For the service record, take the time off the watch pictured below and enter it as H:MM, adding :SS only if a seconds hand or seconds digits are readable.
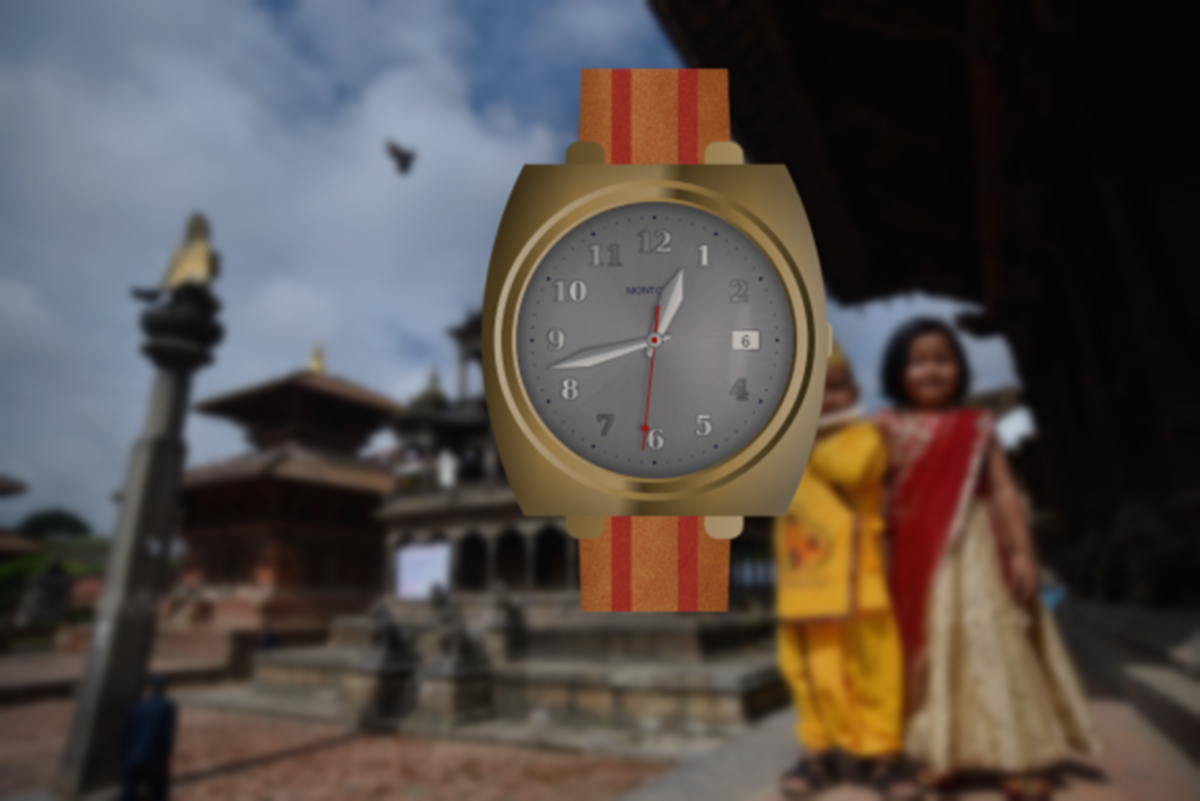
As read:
12:42:31
